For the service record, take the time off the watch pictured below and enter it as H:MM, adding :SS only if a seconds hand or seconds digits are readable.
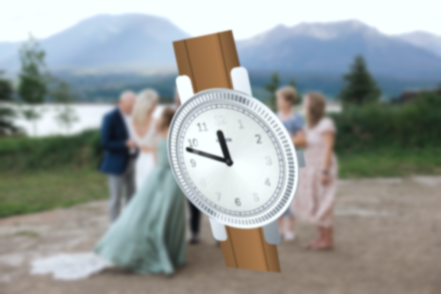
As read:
11:48
